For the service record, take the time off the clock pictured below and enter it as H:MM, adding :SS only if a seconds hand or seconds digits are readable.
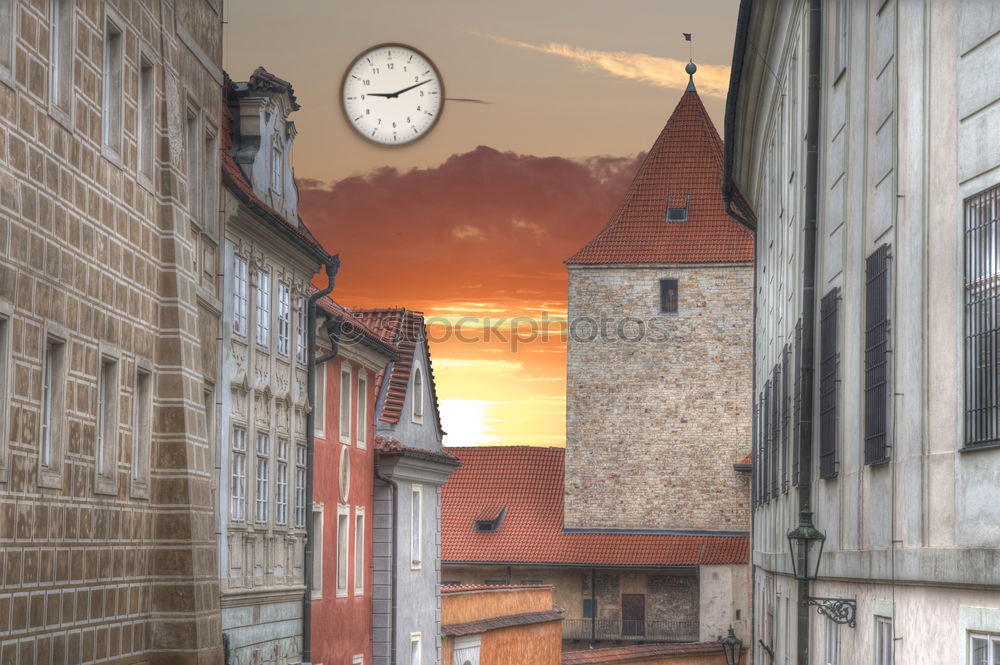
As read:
9:12
